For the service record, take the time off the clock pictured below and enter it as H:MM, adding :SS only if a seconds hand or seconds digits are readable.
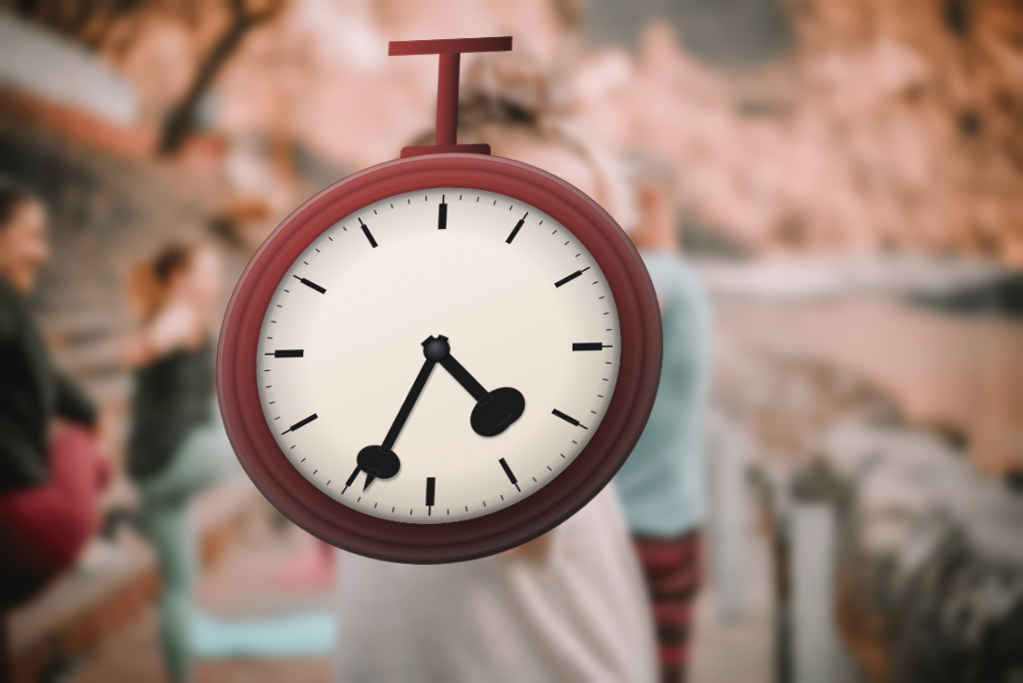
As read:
4:34
